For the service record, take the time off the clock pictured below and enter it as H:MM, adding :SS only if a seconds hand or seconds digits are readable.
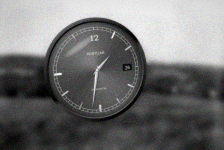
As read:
1:32
